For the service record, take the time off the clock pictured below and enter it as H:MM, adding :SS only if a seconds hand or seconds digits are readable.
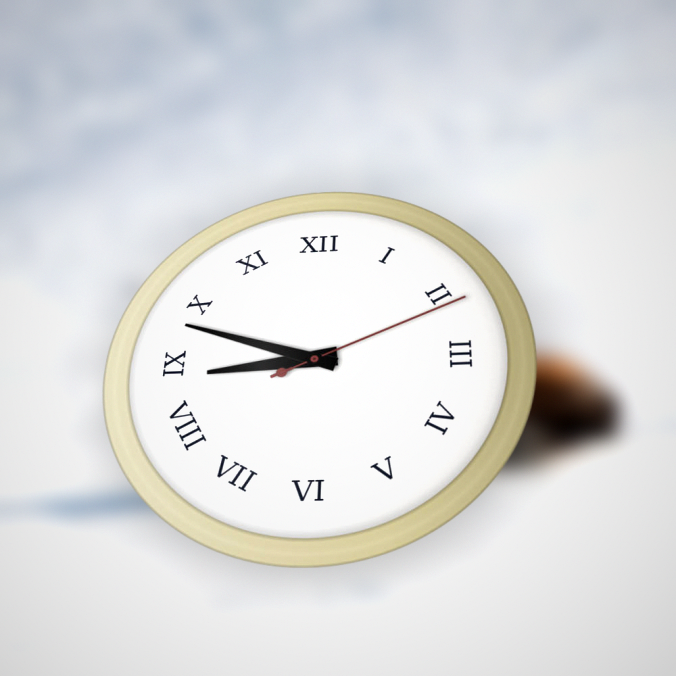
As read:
8:48:11
